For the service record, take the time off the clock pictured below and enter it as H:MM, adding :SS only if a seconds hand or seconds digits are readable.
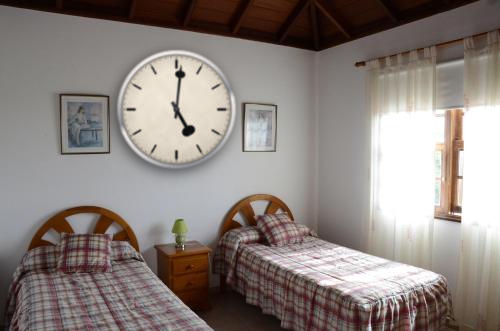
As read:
5:01
